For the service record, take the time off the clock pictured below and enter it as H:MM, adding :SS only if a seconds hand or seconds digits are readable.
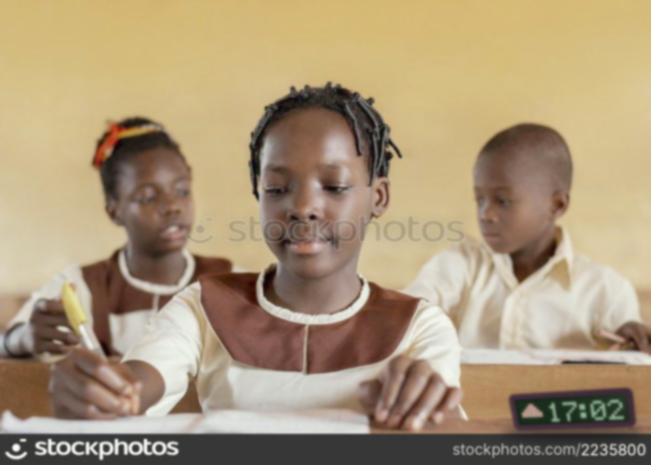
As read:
17:02
